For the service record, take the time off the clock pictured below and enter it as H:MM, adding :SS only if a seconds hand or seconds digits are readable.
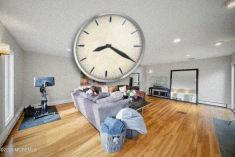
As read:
8:20
